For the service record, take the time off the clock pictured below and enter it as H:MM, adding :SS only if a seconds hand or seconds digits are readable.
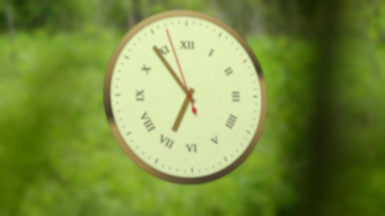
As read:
6:53:57
